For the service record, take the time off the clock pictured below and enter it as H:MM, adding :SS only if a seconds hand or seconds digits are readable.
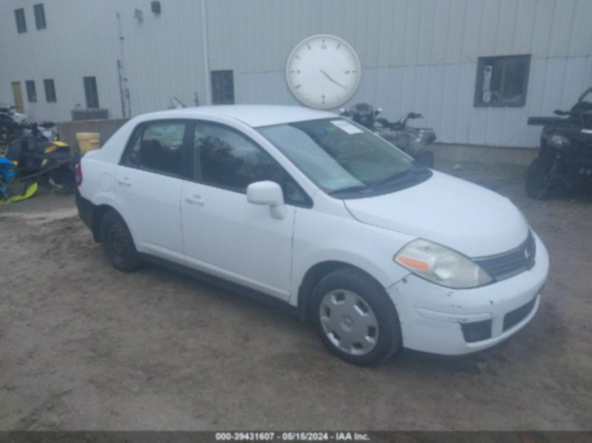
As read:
4:21
